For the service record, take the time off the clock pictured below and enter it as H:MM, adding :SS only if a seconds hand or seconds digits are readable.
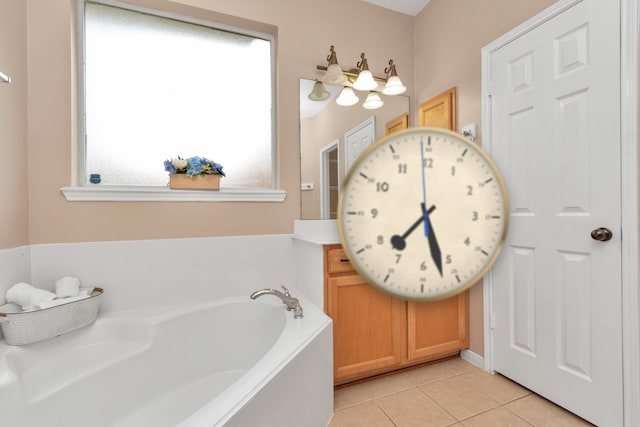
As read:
7:26:59
